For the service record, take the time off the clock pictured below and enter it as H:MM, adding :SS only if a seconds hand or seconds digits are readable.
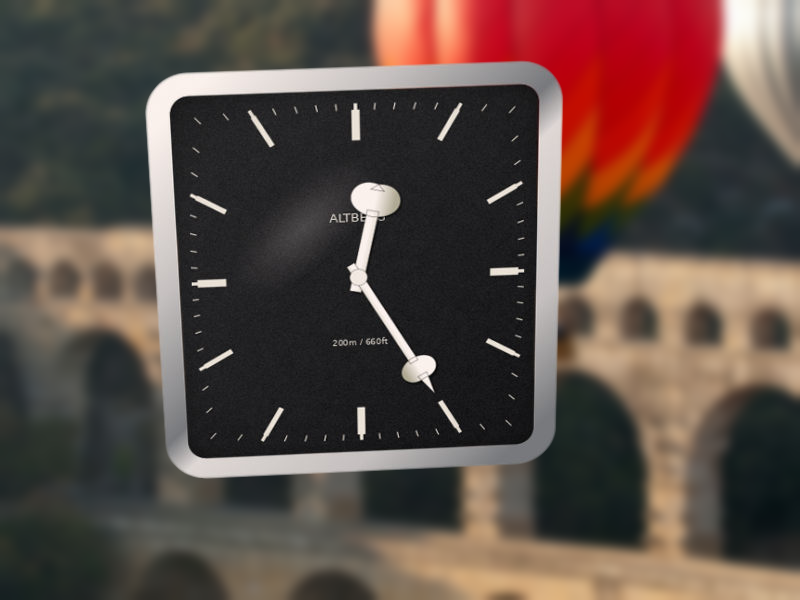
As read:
12:25
